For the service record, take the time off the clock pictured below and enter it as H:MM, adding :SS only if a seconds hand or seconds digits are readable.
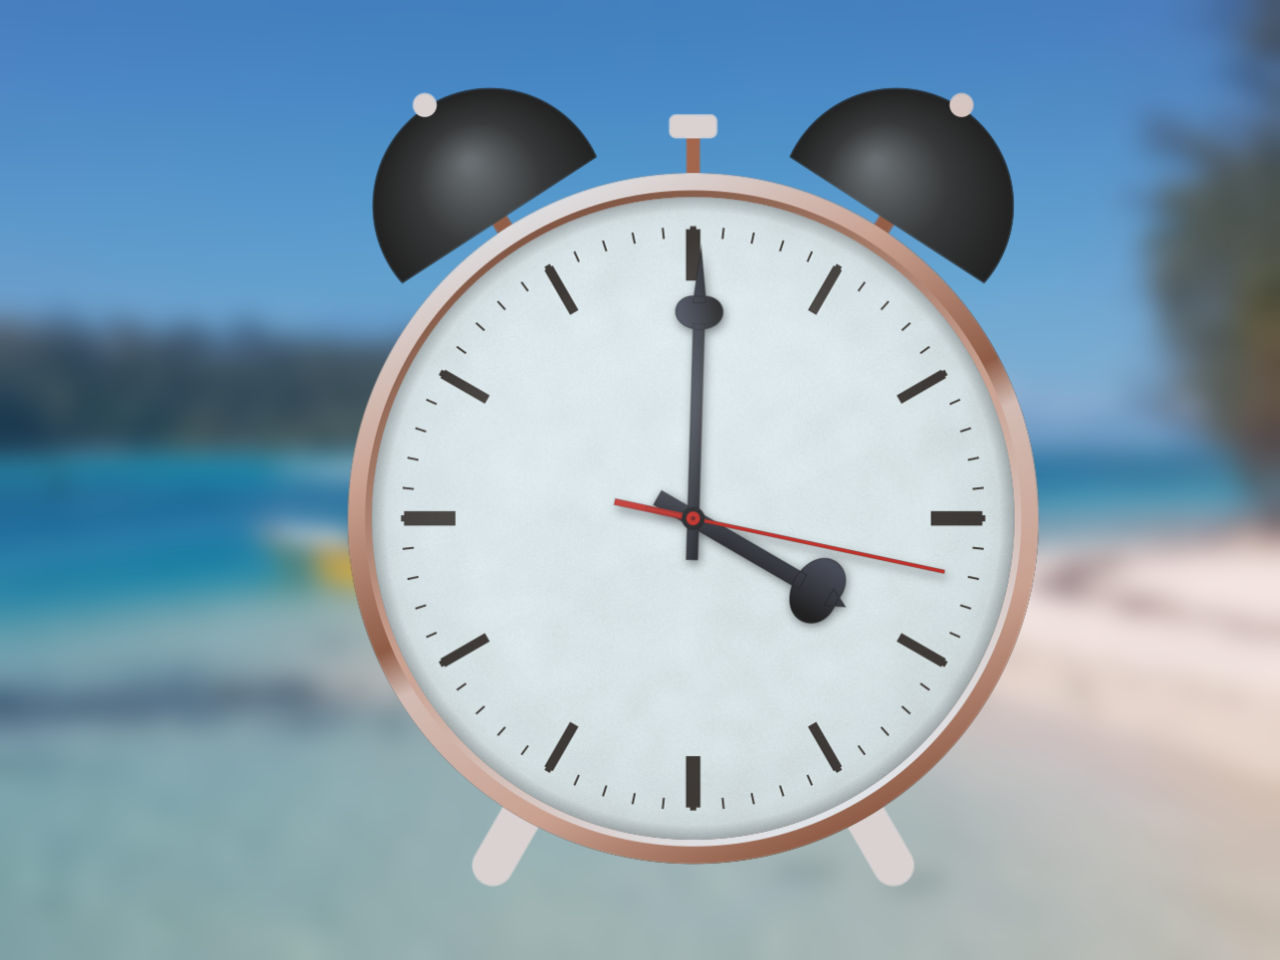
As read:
4:00:17
